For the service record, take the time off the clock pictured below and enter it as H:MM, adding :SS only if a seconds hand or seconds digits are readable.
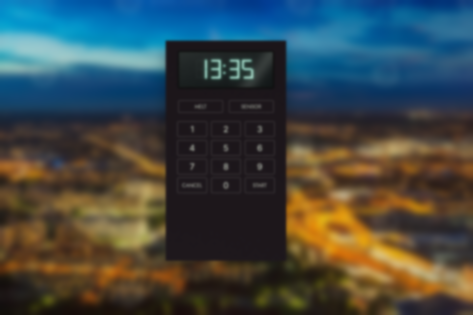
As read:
13:35
